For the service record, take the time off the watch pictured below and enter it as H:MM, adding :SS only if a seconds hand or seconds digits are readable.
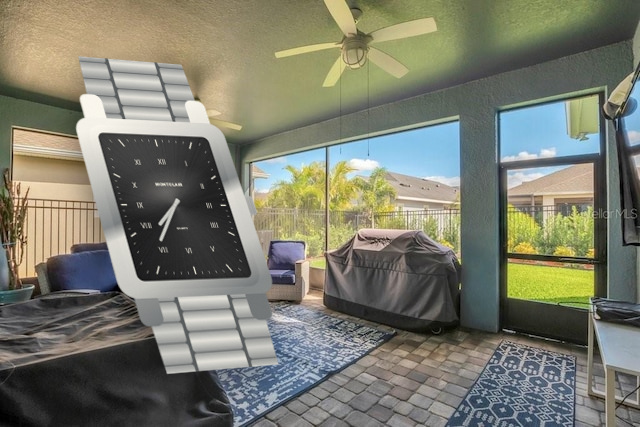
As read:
7:36
